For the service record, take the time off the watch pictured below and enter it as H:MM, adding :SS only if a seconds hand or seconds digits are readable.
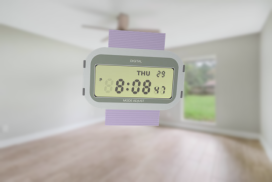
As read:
8:08:47
